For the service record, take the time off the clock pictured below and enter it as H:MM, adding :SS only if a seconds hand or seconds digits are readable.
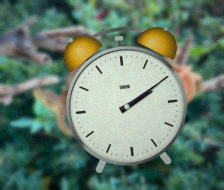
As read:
2:10
